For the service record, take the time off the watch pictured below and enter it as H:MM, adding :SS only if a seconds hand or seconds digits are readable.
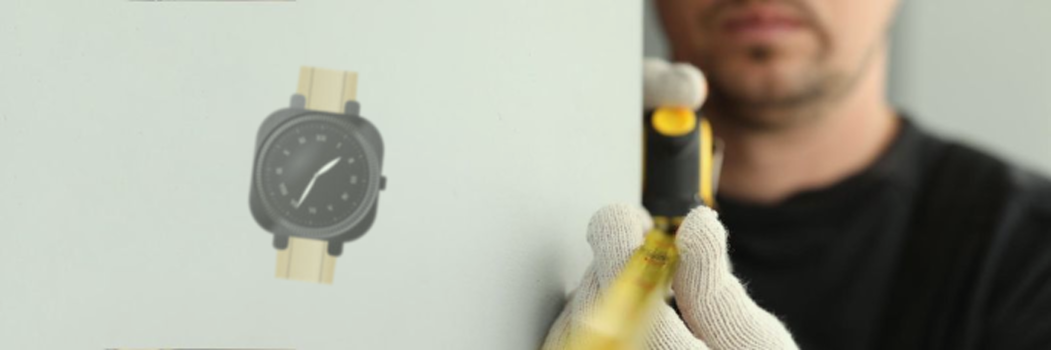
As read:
1:34
